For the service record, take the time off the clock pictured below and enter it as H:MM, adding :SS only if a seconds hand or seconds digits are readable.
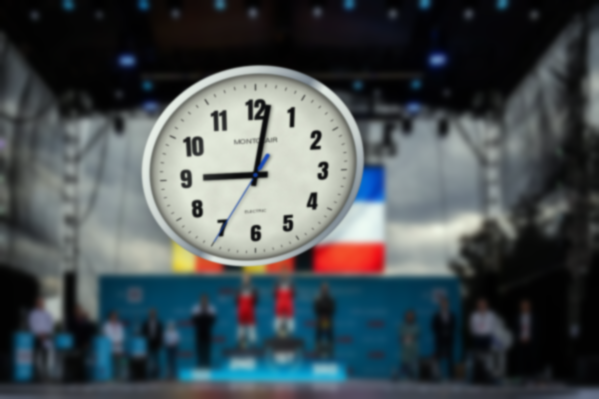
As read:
9:01:35
